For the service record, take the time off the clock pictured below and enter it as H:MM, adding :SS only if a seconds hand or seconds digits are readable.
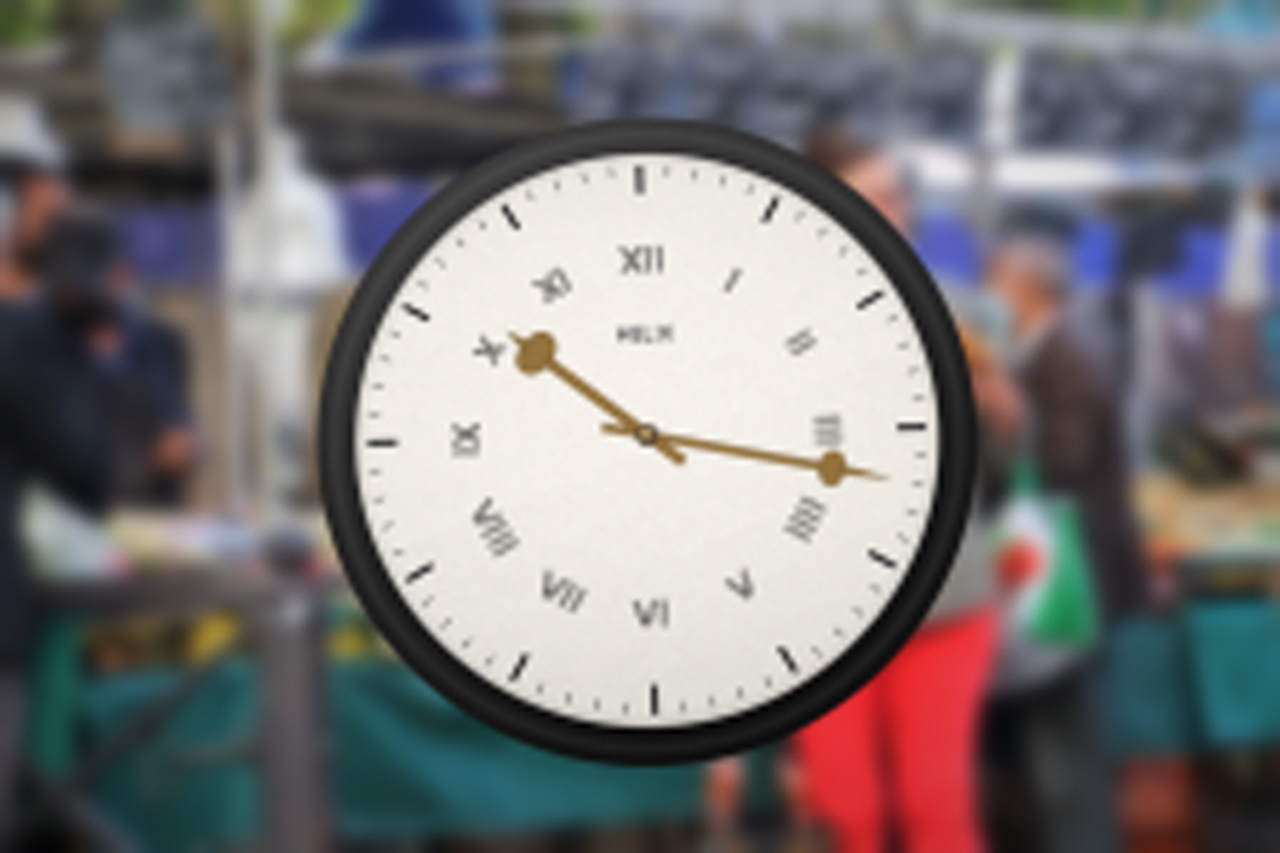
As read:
10:17
